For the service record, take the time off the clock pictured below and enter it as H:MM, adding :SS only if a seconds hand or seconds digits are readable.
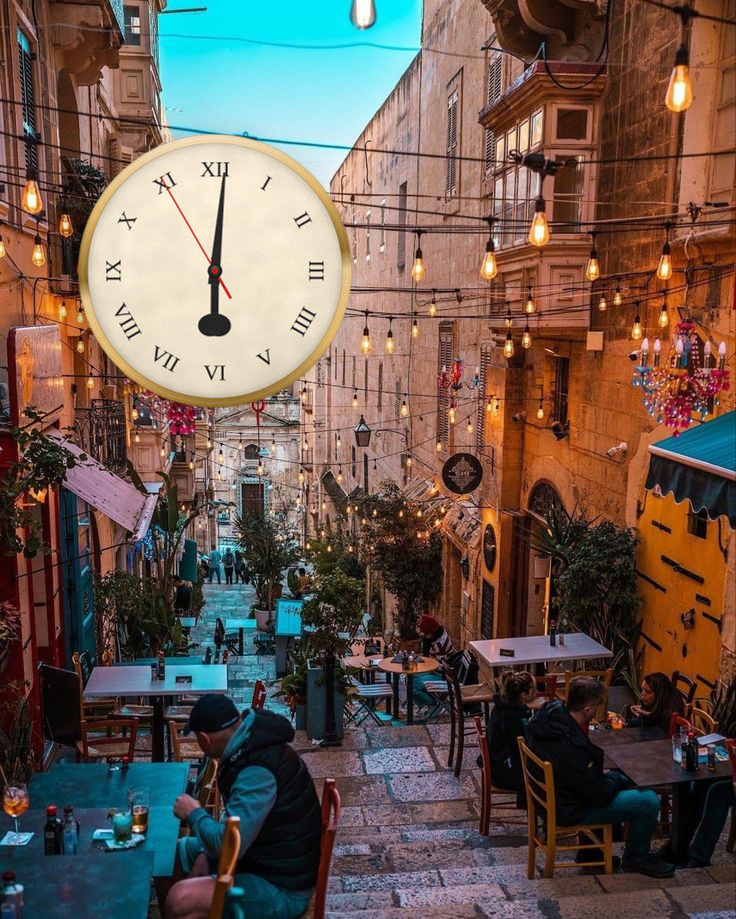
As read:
6:00:55
